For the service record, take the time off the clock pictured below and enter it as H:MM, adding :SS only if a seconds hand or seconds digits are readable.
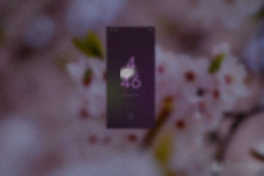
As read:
4:46
